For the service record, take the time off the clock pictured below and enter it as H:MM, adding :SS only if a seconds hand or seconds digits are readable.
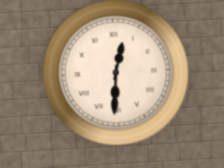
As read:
12:31
